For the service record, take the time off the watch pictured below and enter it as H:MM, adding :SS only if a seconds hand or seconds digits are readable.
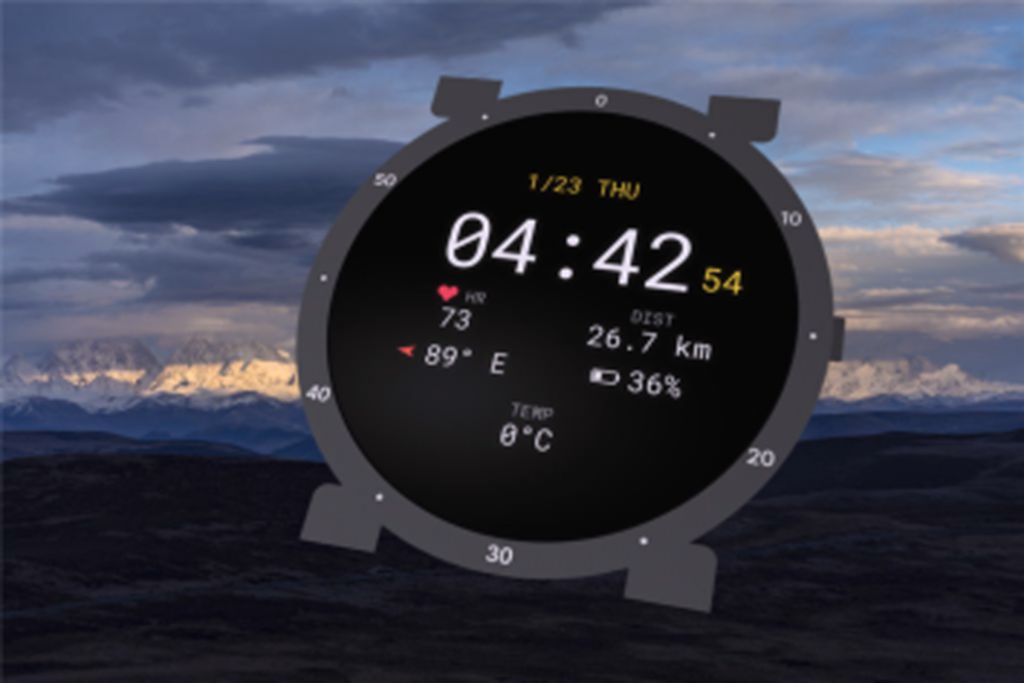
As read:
4:42:54
